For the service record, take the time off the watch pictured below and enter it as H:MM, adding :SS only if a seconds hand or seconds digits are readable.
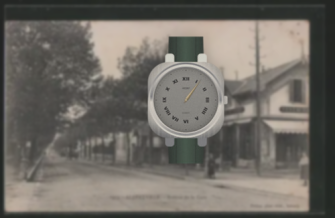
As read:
1:06
